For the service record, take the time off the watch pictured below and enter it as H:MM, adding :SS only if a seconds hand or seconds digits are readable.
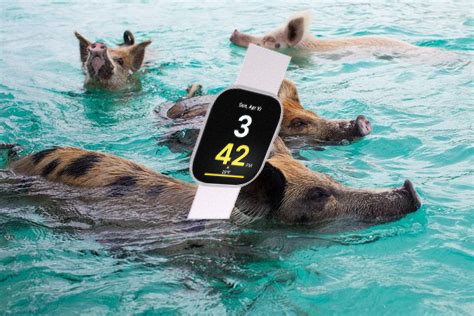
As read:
3:42
